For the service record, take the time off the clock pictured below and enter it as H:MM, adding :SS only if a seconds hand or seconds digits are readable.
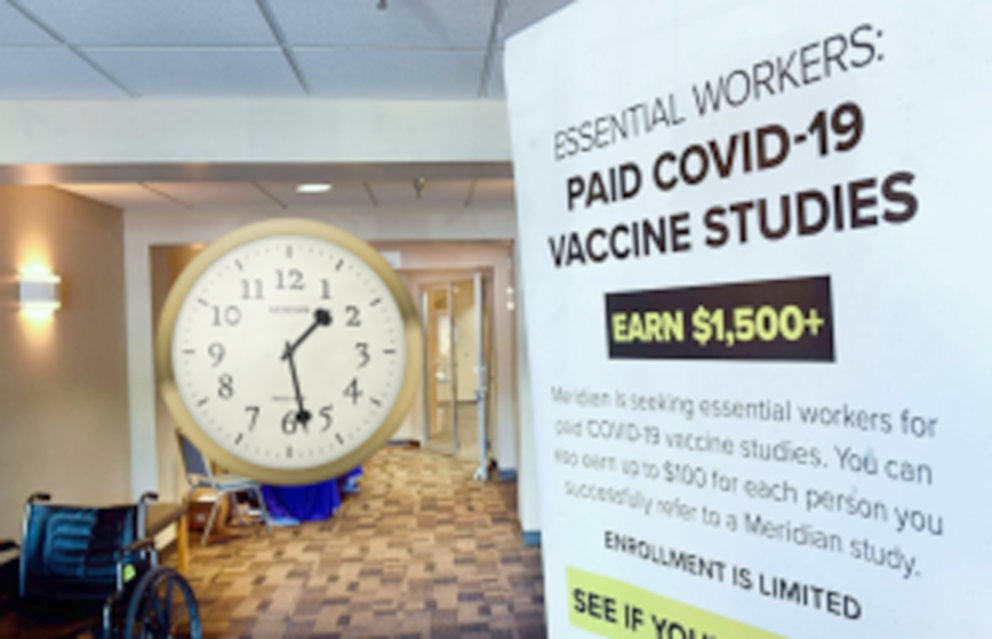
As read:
1:28
